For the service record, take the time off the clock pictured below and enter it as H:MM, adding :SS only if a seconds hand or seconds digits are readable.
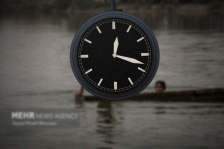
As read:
12:18
